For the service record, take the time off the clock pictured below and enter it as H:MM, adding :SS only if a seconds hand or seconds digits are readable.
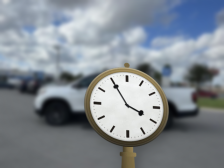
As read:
3:55
